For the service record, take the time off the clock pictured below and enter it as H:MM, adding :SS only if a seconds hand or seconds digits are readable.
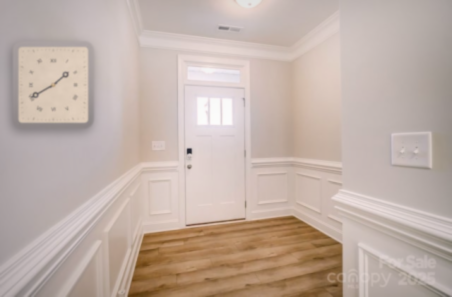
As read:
1:40
